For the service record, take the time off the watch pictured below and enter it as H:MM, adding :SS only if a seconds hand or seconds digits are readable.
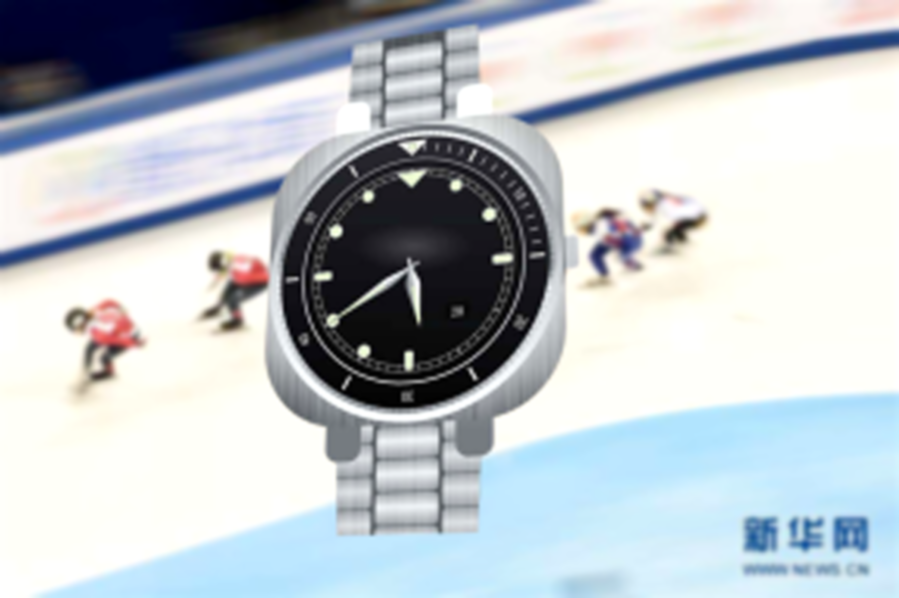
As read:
5:40
